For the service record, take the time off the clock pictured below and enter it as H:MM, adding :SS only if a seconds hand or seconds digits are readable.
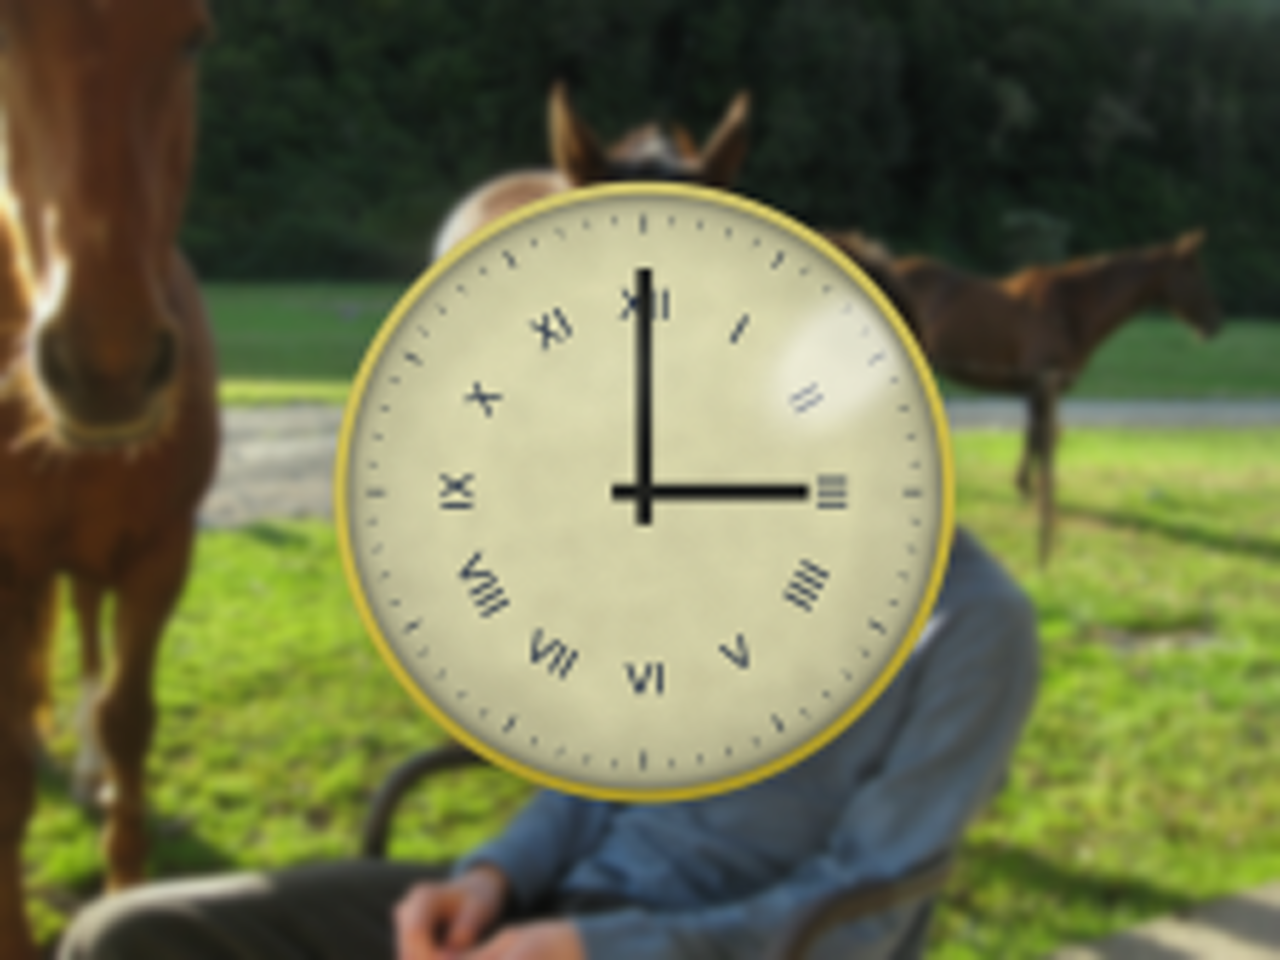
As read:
3:00
